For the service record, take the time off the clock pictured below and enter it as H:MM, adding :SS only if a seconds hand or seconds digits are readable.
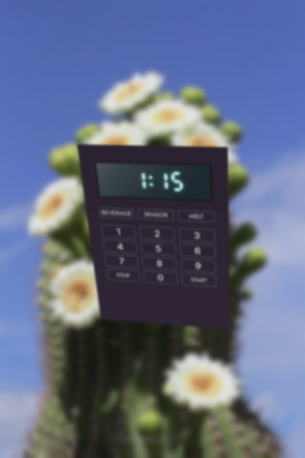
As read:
1:15
